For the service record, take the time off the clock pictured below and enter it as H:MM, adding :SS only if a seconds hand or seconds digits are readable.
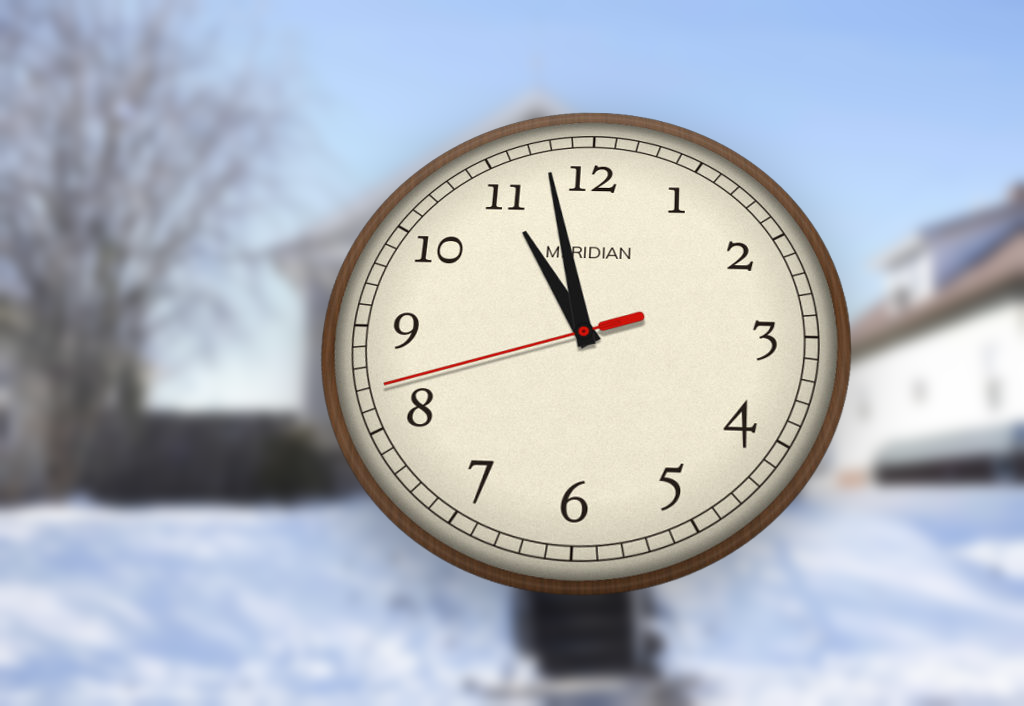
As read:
10:57:42
